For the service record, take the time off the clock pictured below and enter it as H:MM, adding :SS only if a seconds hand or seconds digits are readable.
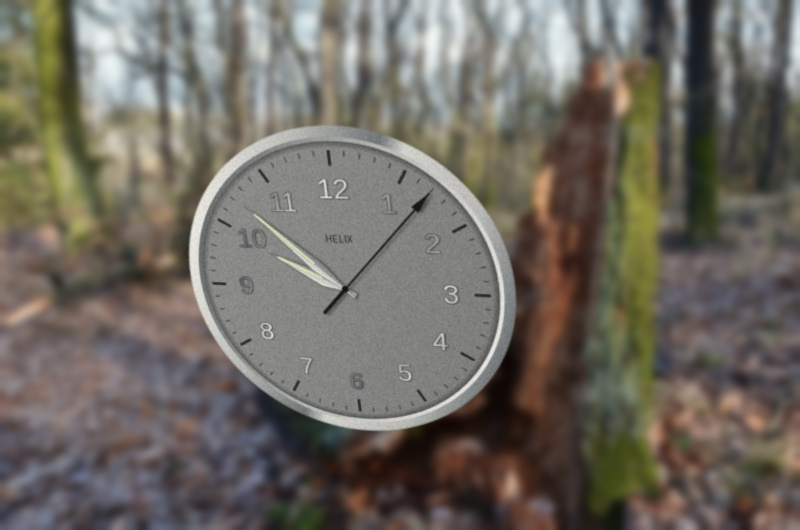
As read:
9:52:07
